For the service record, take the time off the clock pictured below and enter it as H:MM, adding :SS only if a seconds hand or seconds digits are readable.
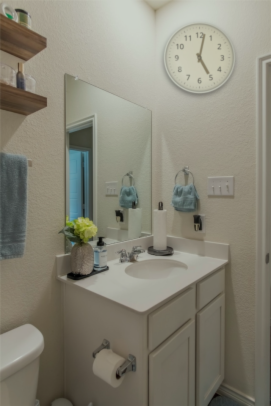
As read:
5:02
